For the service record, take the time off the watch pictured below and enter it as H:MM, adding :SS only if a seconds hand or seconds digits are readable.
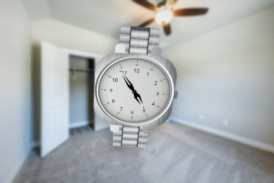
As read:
4:54
